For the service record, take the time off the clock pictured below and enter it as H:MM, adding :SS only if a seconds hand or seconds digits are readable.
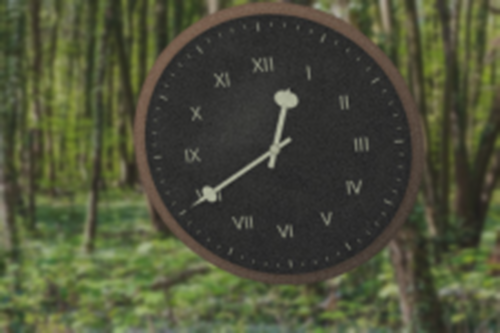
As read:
12:40
